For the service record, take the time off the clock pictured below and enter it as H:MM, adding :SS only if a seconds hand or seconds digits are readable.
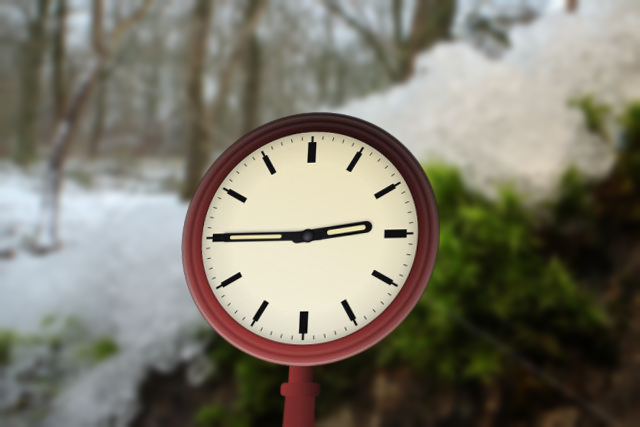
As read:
2:45
